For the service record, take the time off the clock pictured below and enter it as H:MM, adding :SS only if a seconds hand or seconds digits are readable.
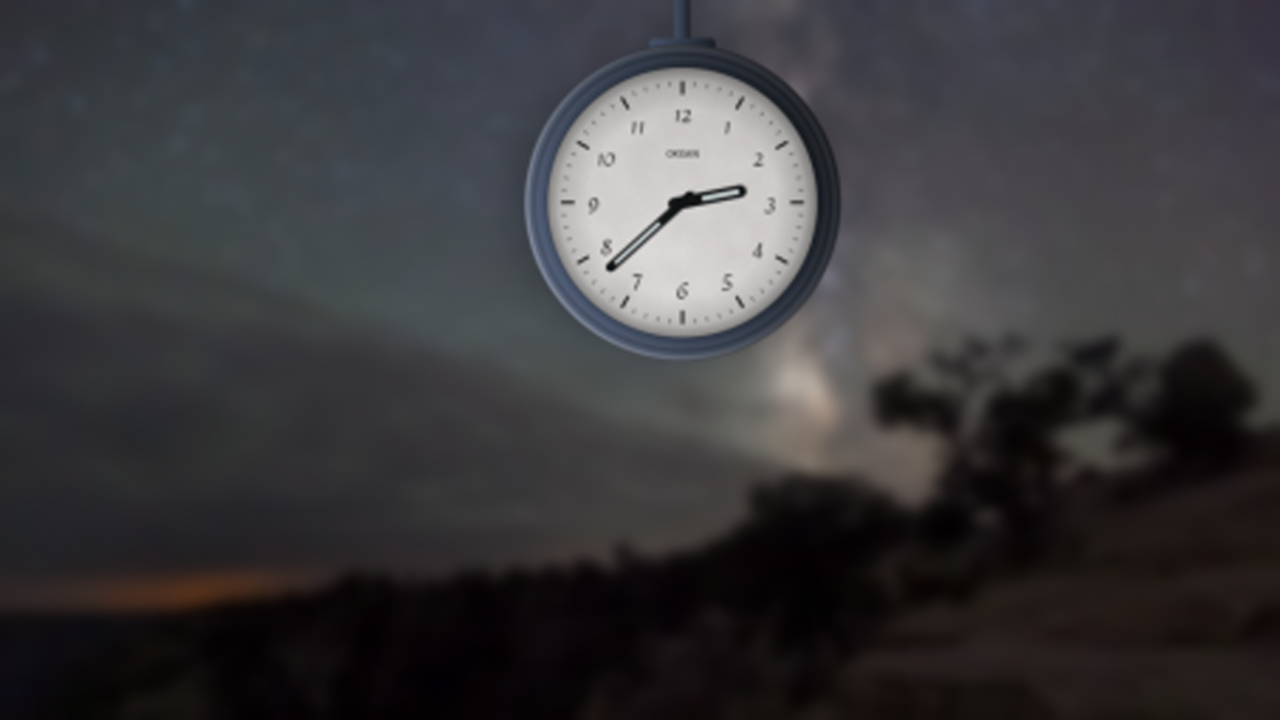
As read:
2:38
